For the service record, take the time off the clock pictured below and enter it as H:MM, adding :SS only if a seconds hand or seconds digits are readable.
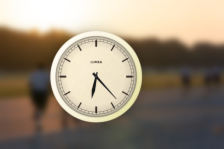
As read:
6:23
